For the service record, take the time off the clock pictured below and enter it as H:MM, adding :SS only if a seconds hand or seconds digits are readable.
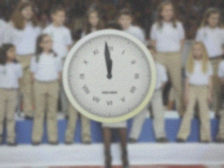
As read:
11:59
